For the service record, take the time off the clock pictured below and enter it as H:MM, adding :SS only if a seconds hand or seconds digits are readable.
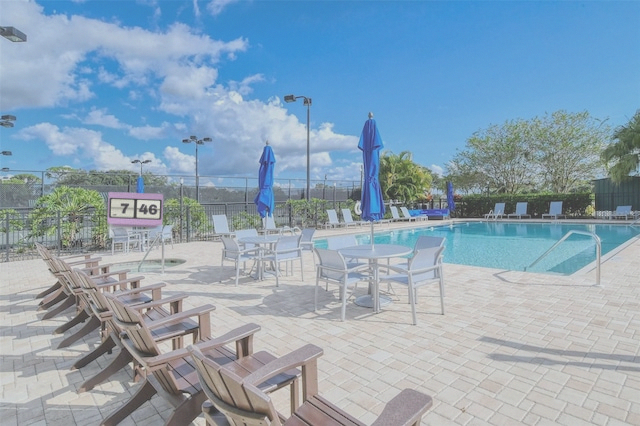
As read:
7:46
